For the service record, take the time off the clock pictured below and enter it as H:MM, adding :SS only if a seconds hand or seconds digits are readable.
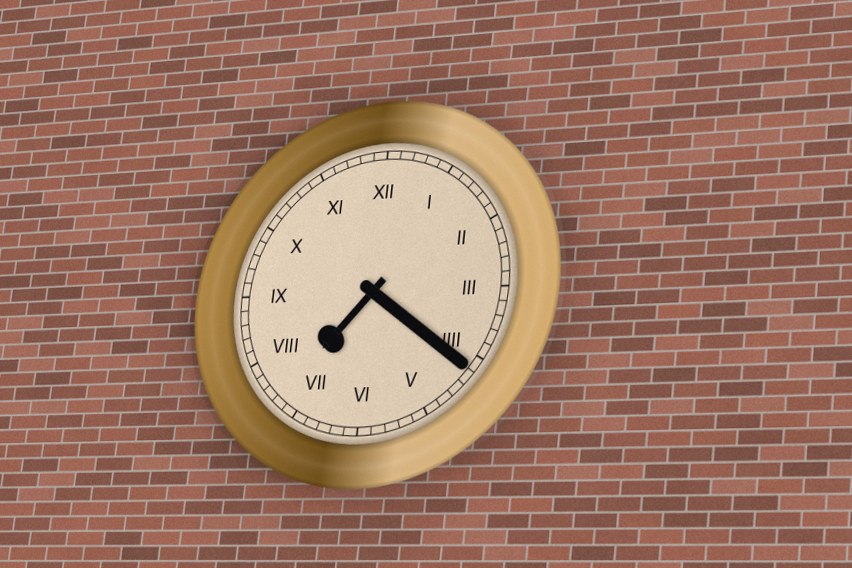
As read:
7:21
